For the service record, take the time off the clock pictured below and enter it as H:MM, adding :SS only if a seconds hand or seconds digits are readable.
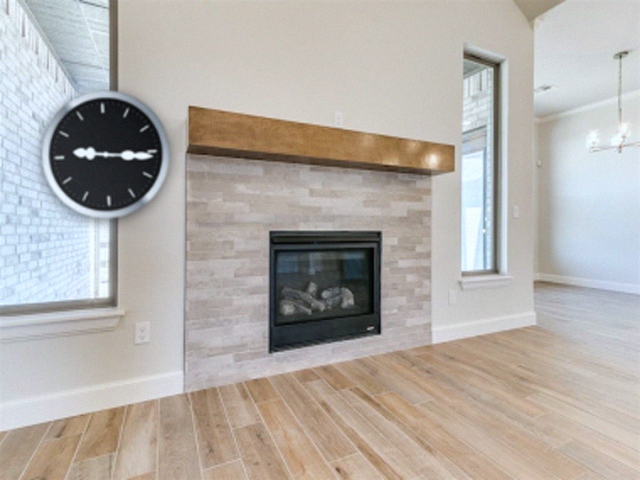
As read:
9:16
